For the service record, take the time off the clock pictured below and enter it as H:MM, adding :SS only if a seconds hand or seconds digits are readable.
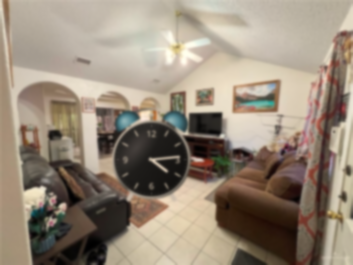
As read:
4:14
